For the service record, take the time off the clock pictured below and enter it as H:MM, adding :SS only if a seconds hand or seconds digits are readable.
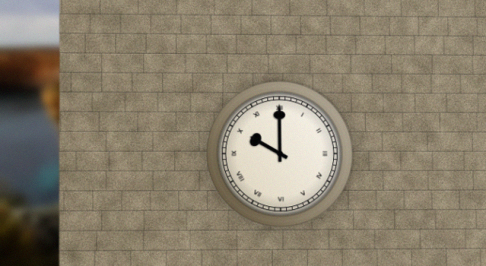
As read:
10:00
